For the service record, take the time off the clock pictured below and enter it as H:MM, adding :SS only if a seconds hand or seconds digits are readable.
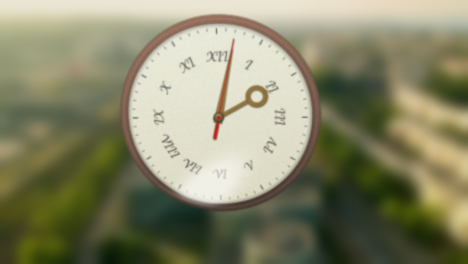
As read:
2:02:02
